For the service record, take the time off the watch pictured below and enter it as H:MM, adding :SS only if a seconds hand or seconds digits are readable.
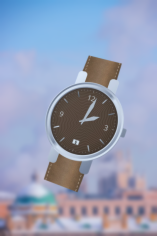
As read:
2:02
